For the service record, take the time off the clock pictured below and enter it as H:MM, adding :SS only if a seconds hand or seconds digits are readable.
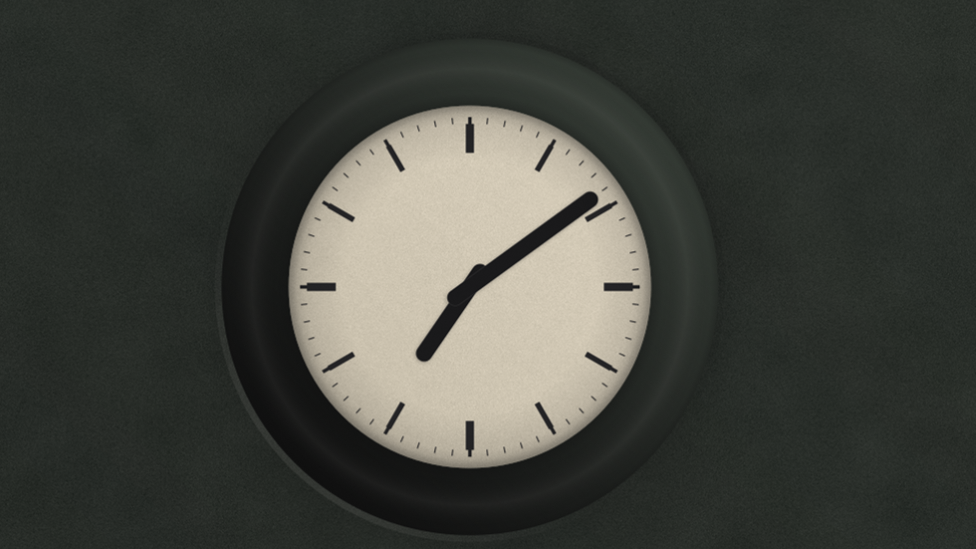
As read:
7:09
